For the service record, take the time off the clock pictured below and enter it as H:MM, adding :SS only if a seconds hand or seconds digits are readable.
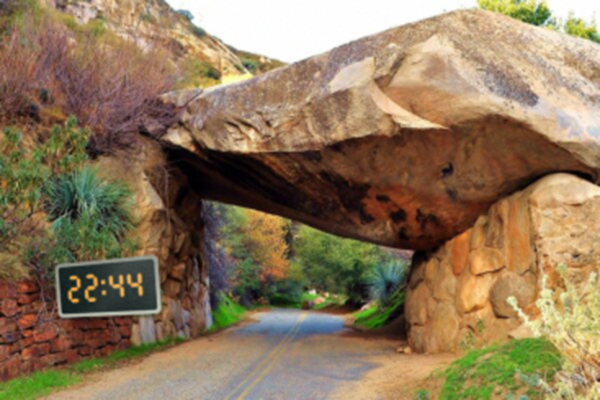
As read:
22:44
